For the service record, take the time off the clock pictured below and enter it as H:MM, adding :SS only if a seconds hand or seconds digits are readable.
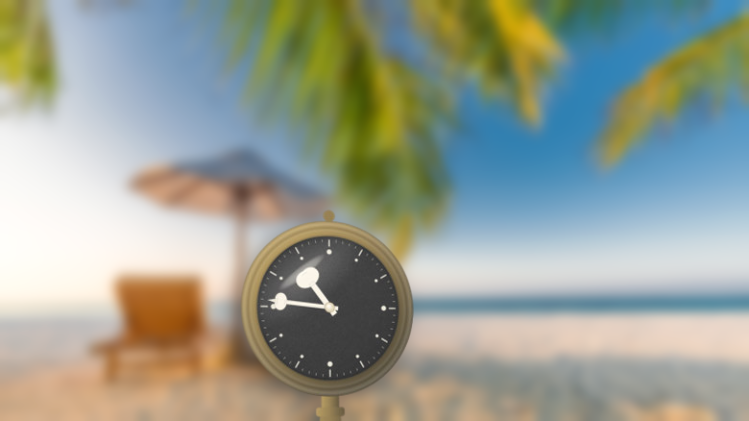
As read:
10:46
